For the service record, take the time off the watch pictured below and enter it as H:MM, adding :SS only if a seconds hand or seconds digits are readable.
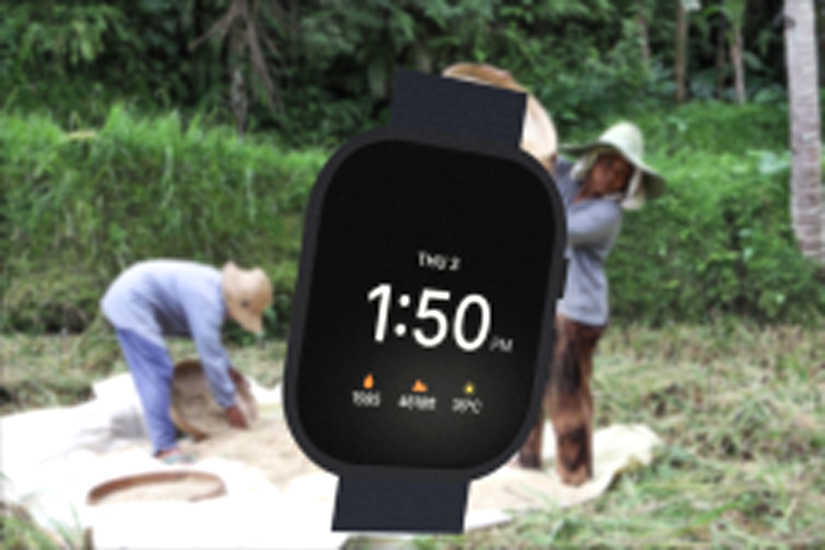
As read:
1:50
